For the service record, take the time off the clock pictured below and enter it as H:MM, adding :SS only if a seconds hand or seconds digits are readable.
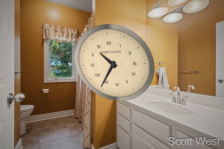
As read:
10:36
